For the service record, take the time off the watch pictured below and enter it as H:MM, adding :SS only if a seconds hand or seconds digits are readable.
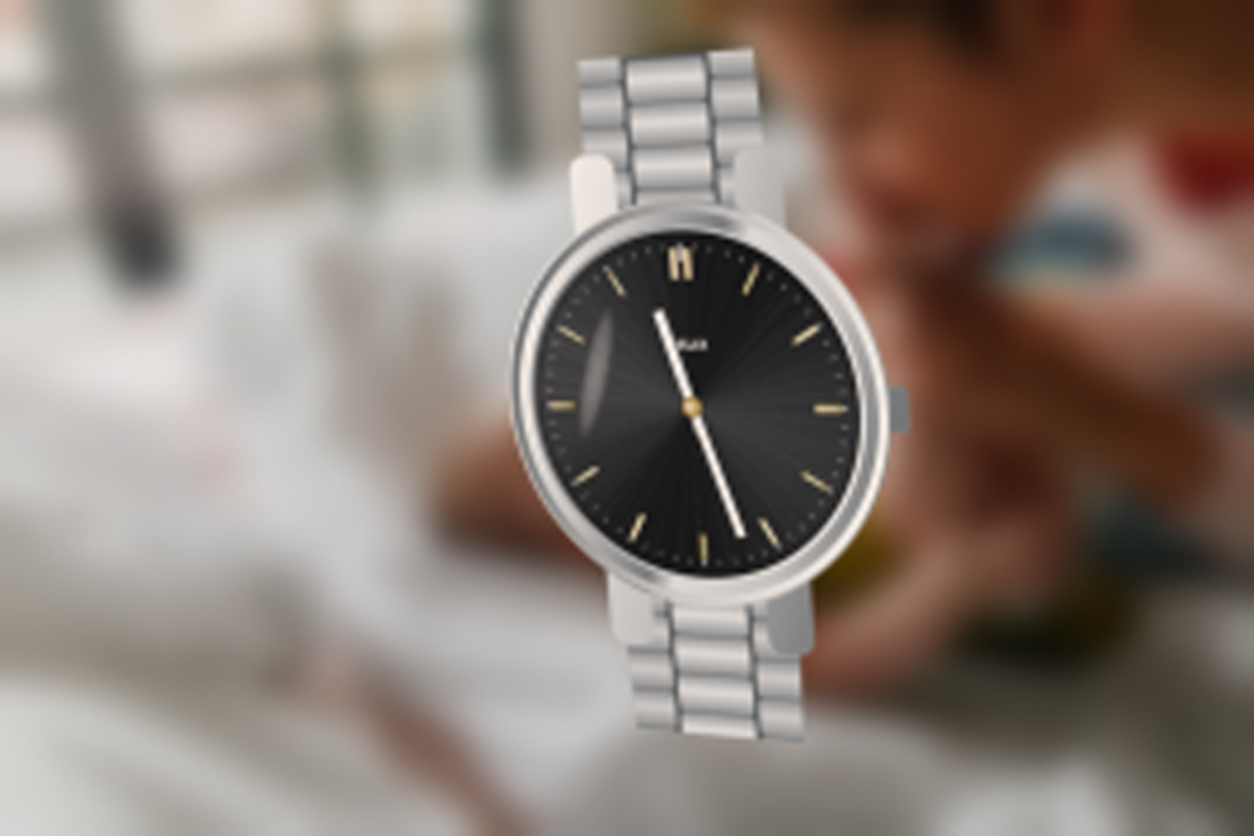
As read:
11:27
